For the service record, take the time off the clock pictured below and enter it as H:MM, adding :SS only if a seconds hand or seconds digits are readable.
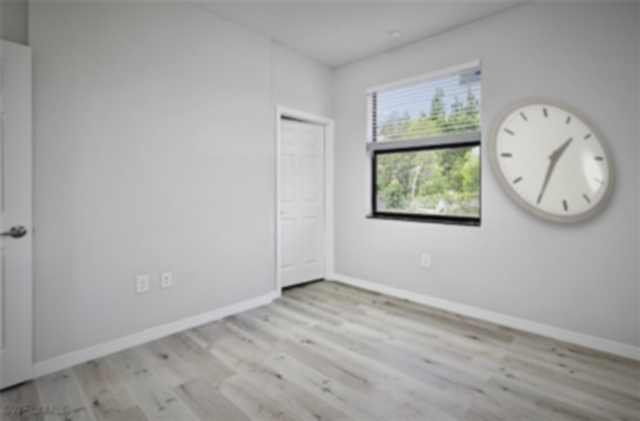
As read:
1:35
